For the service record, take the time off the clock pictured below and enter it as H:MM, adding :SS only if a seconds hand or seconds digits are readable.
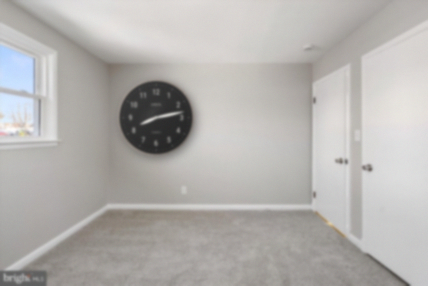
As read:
8:13
